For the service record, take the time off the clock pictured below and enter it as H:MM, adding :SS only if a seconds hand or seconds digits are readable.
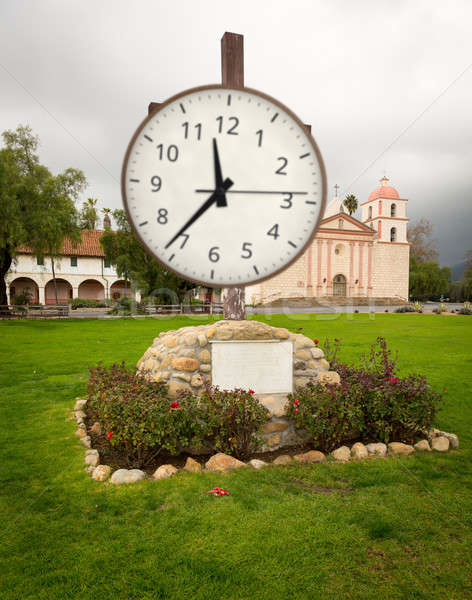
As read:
11:36:14
